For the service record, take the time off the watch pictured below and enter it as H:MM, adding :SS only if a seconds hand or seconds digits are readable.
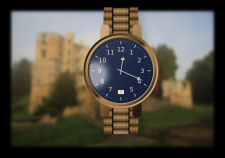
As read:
12:19
